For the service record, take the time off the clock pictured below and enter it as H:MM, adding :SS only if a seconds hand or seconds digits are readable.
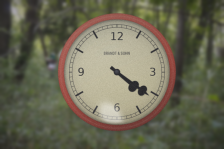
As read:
4:21
